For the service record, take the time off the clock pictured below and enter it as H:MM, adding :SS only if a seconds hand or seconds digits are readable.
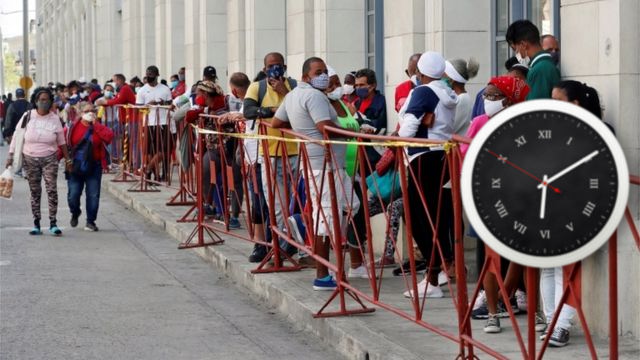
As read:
6:09:50
